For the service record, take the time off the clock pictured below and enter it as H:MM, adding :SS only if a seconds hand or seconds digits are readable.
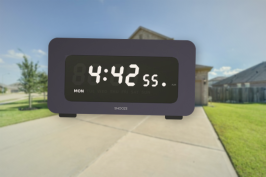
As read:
4:42:55
